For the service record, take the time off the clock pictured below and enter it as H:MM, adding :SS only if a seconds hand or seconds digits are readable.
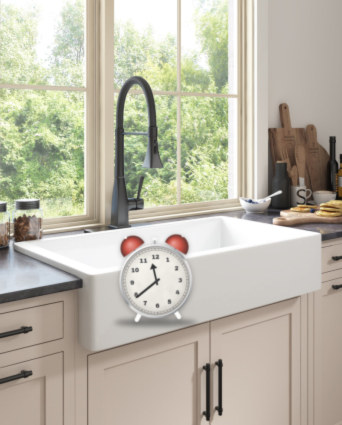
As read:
11:39
